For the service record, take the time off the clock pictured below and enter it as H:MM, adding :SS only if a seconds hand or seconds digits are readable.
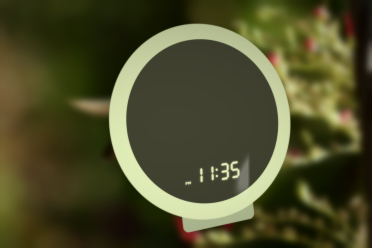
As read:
11:35
